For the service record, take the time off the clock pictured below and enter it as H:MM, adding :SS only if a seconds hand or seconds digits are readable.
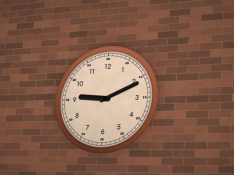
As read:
9:11
